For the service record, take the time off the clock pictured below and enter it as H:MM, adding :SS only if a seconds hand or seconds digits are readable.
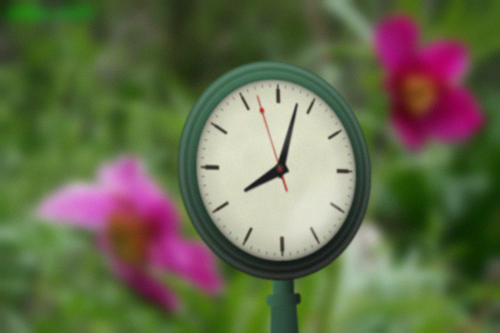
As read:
8:02:57
